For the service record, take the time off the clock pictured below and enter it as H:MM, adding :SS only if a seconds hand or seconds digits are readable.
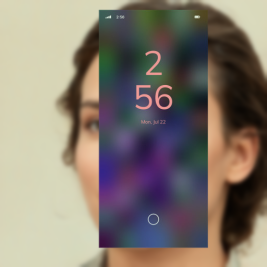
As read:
2:56
